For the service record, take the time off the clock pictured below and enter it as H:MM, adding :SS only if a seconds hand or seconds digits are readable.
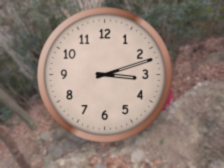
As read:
3:12
